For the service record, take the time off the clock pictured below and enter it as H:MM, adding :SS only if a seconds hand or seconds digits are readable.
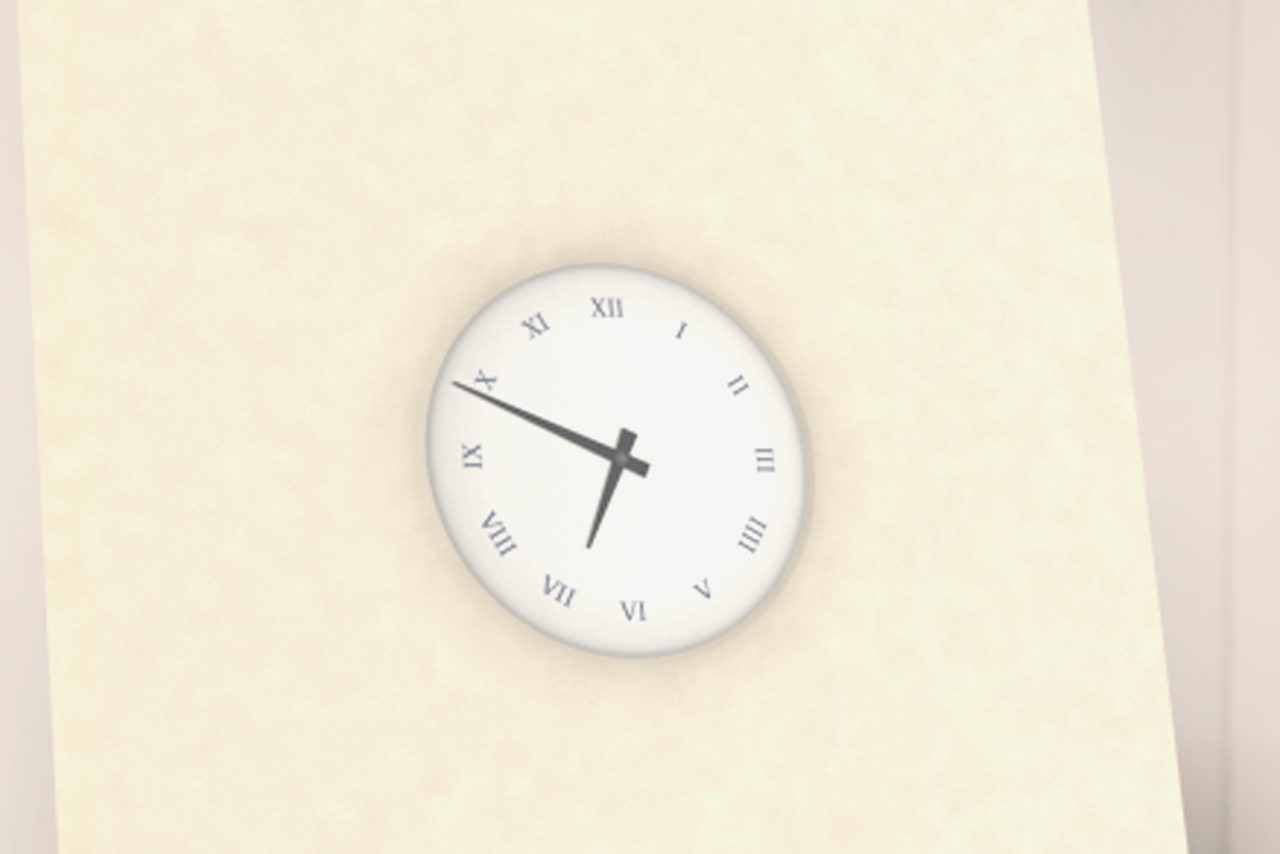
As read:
6:49
